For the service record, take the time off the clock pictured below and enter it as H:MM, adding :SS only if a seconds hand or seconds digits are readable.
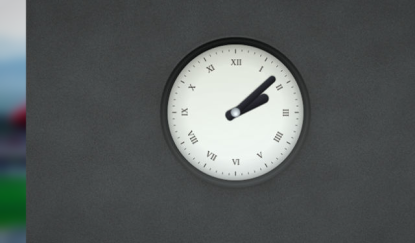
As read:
2:08
